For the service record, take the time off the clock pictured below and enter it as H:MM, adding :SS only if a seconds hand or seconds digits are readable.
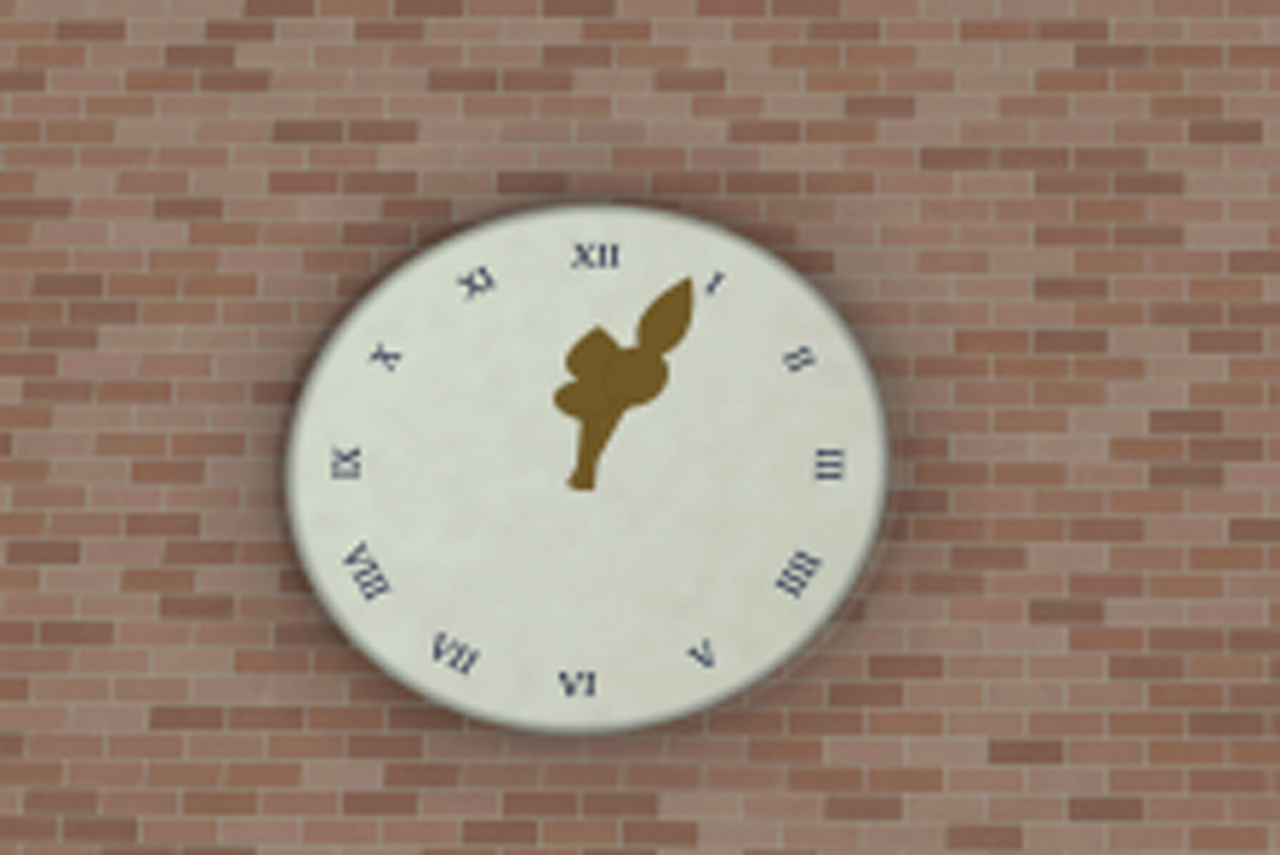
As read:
12:04
